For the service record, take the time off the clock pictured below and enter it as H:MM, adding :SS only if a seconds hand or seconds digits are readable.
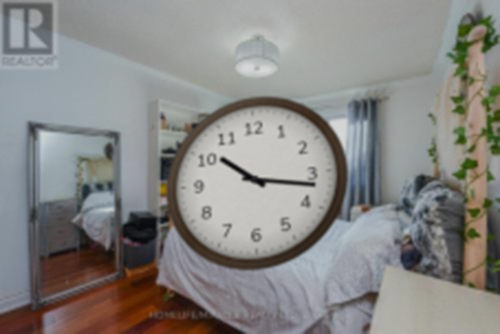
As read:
10:17
